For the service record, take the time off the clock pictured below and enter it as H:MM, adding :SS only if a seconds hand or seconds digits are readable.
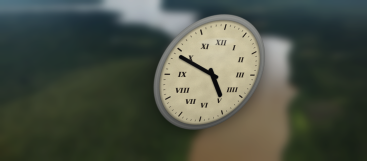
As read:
4:49
